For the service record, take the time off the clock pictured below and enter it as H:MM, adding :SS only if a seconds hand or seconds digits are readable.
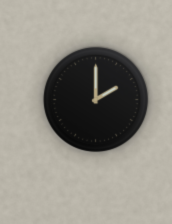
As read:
2:00
